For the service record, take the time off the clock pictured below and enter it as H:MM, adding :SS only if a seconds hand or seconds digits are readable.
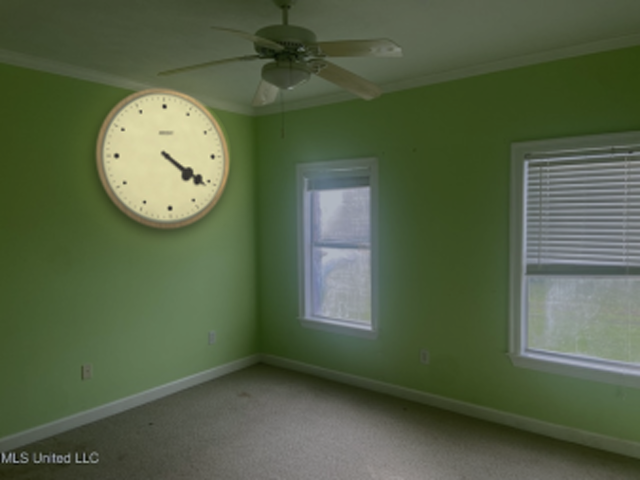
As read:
4:21
